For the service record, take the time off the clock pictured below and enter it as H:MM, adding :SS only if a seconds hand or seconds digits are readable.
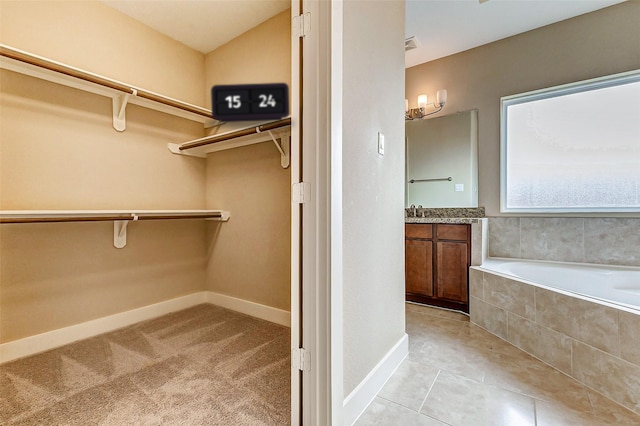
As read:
15:24
